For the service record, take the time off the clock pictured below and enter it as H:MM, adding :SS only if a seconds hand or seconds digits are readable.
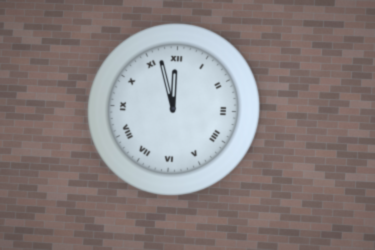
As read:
11:57
